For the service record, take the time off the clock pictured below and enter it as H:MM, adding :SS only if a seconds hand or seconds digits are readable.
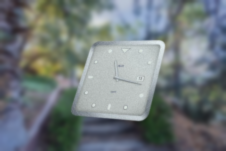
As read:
11:17
